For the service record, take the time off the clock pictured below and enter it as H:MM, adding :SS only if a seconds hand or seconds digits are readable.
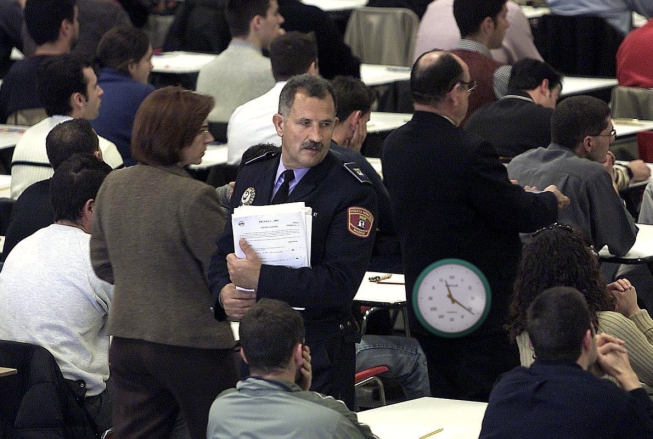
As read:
11:21
